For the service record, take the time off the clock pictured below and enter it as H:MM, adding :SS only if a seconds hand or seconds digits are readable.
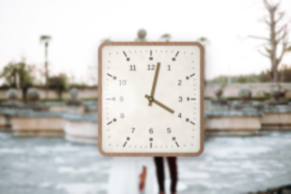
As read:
4:02
